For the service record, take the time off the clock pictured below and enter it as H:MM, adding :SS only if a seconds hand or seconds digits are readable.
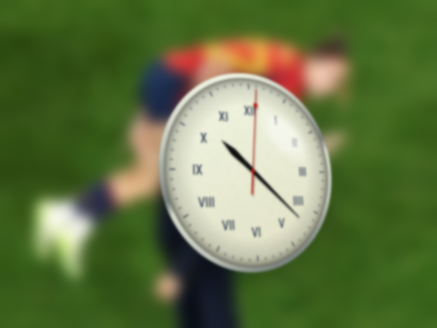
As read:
10:22:01
